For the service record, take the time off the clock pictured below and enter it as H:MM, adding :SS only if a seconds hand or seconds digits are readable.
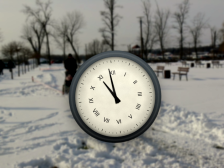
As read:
10:59
